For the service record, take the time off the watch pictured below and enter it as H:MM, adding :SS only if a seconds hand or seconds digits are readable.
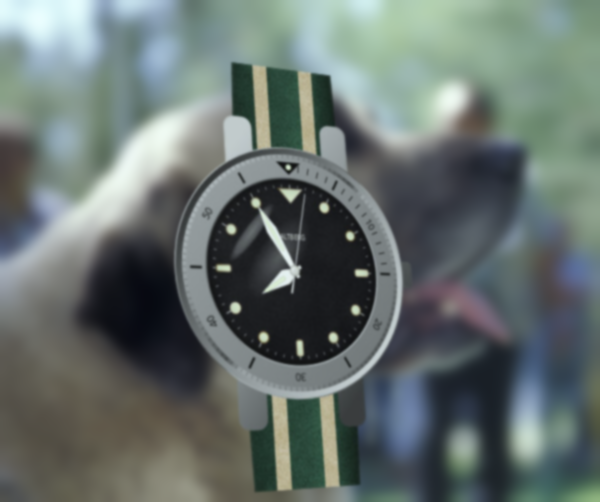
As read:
7:55:02
